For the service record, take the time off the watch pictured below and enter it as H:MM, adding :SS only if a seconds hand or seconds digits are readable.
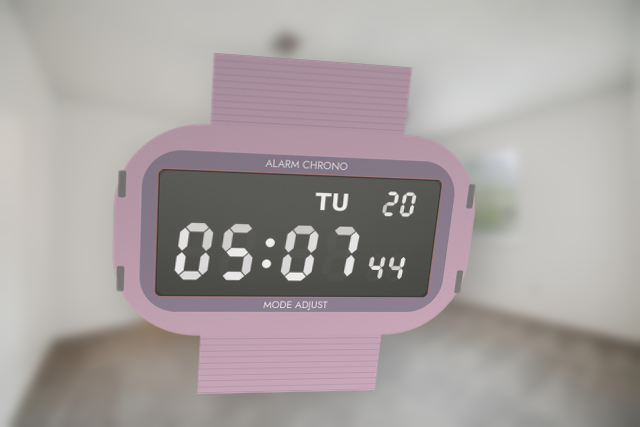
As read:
5:07:44
